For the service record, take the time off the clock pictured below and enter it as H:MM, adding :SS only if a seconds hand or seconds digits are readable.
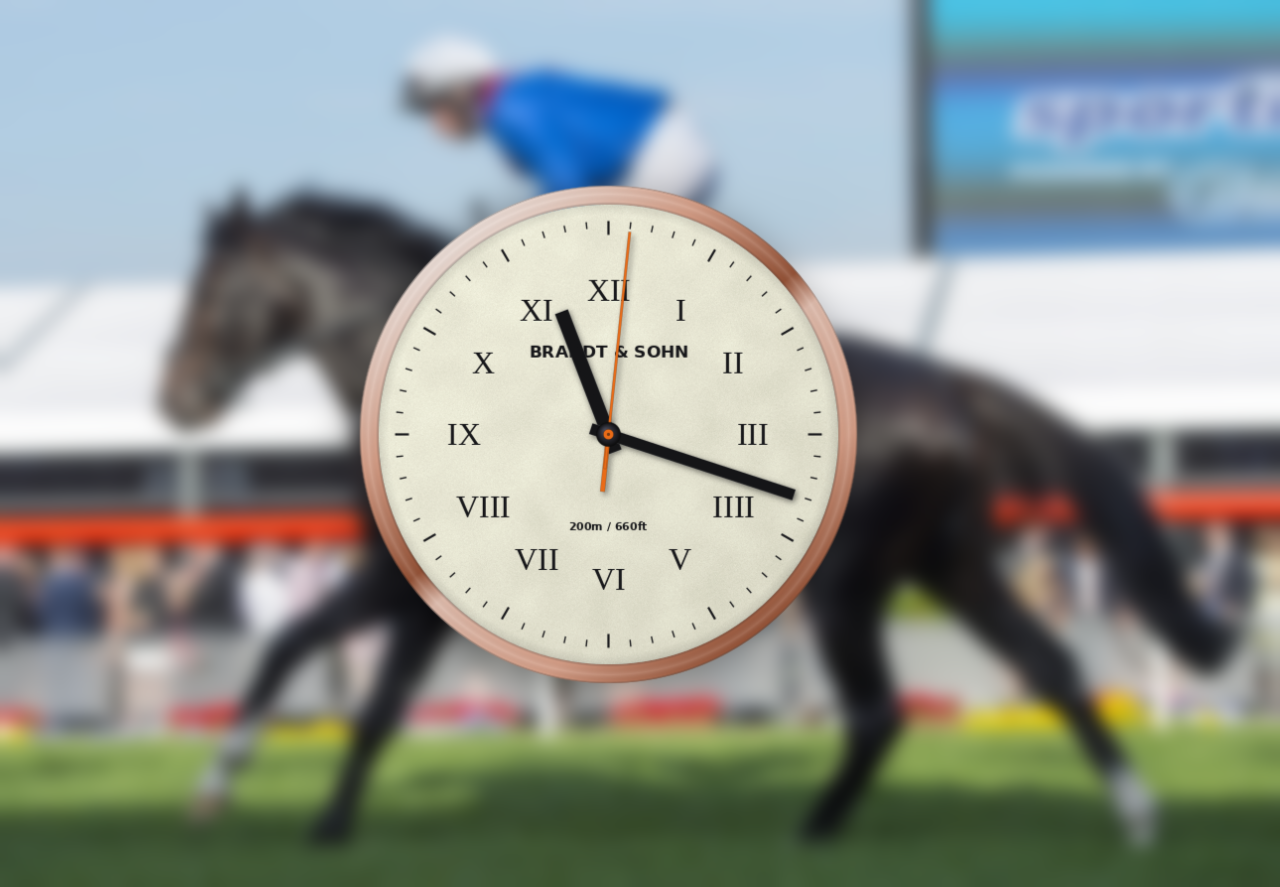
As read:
11:18:01
